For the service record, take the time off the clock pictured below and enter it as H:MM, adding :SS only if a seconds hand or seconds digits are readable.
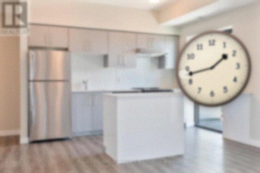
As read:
1:43
